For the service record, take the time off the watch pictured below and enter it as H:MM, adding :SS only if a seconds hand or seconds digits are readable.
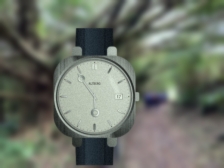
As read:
5:54
